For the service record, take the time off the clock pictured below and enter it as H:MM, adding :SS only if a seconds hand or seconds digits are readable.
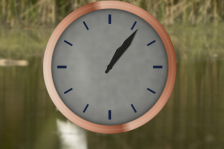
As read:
1:06
